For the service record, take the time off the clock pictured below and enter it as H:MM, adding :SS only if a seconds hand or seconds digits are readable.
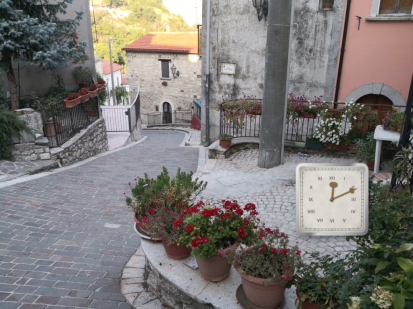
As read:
12:11
